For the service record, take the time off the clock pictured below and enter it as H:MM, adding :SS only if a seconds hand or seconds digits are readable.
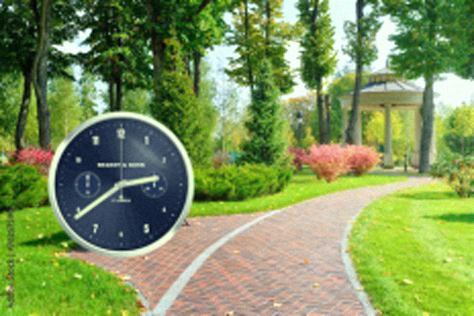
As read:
2:39
